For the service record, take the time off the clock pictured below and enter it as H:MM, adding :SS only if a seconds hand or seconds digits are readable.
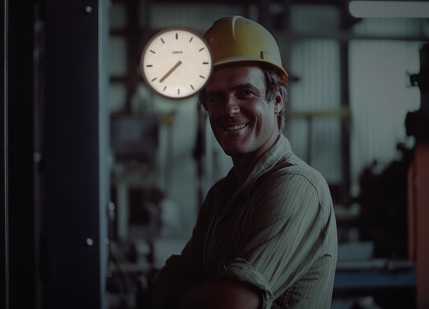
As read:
7:38
